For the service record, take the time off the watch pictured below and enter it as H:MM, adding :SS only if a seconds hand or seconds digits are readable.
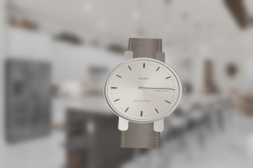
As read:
3:15
